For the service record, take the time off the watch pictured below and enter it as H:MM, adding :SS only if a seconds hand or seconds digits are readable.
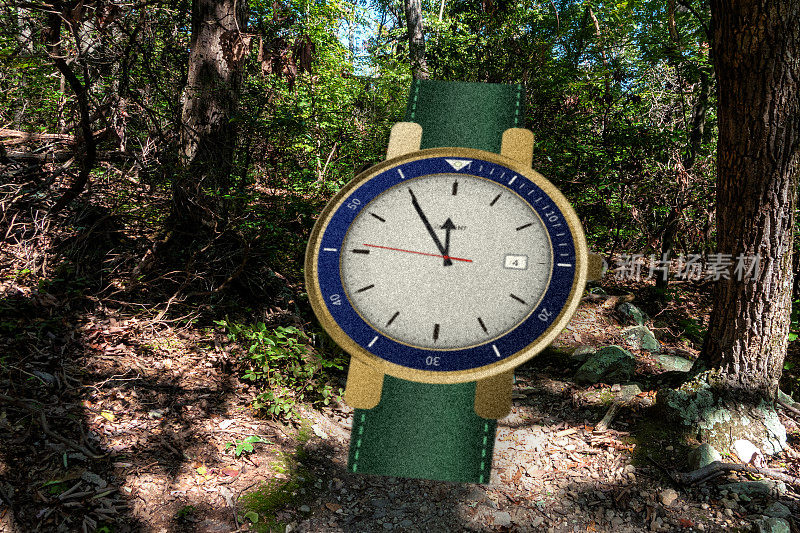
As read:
11:54:46
